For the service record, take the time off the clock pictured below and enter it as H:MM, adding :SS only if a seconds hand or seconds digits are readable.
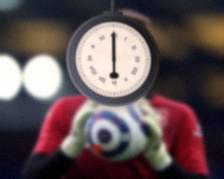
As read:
6:00
